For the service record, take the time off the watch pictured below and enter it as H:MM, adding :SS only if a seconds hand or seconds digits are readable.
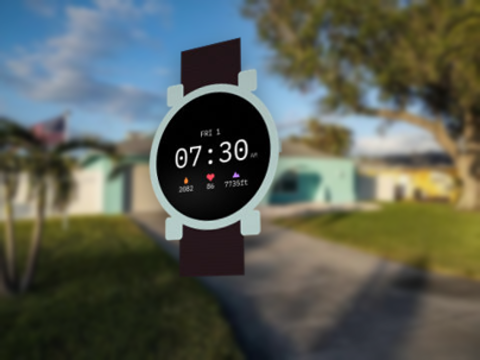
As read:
7:30
